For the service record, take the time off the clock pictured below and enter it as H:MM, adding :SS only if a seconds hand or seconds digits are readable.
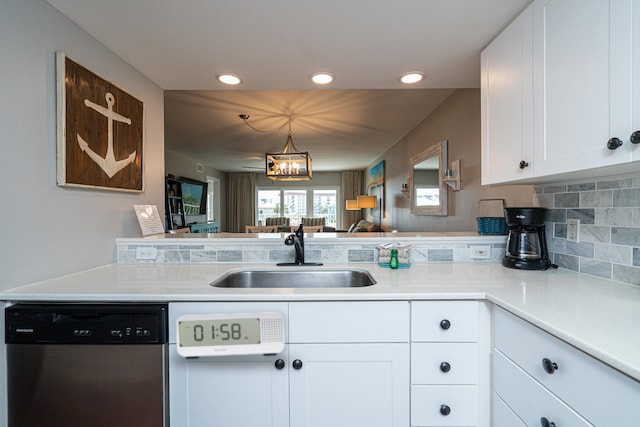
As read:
1:58
